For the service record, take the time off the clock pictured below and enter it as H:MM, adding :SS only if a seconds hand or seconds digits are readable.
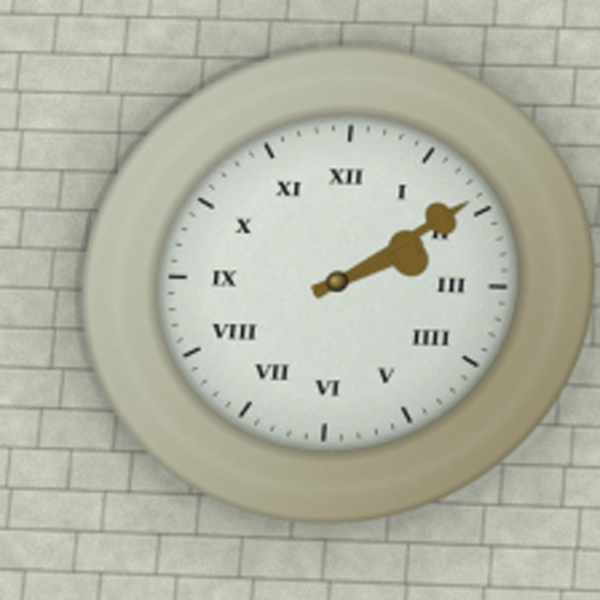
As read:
2:09
